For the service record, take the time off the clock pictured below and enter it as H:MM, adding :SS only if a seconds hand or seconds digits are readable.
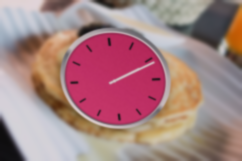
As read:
2:11
